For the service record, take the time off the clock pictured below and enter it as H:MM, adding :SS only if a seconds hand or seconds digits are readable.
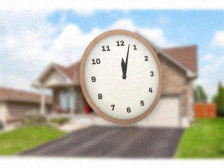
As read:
12:03
